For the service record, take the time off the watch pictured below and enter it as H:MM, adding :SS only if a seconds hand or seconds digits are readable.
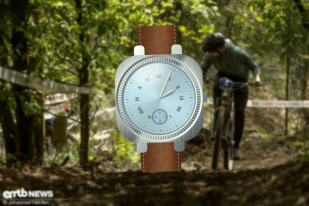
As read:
2:04
